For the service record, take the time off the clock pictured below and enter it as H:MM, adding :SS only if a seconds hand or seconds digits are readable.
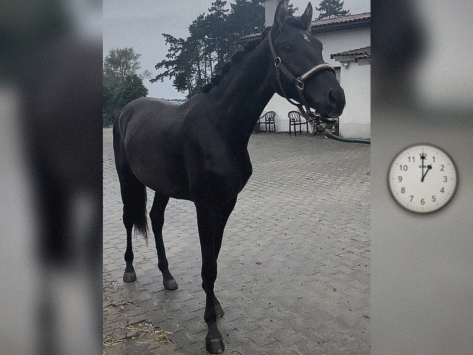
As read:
1:00
